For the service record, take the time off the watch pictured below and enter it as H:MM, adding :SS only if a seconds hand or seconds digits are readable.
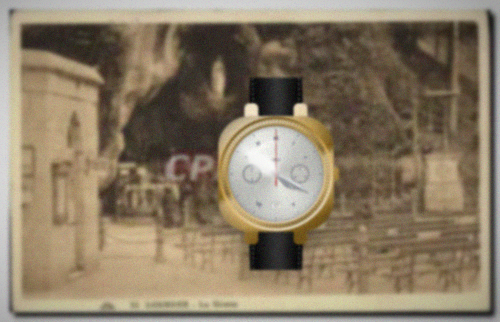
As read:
4:20
